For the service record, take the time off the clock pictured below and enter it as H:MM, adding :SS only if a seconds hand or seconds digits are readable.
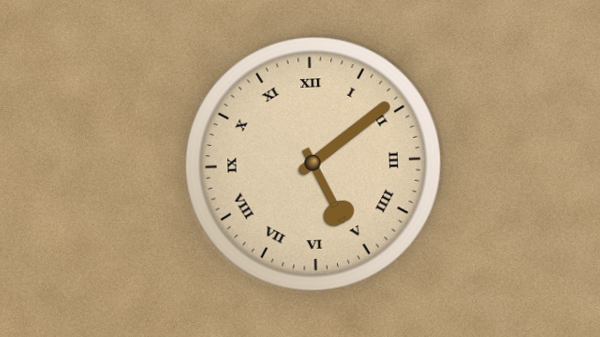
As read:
5:09
